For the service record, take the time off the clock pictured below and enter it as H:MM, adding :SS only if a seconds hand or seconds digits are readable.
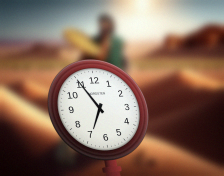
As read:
6:55
